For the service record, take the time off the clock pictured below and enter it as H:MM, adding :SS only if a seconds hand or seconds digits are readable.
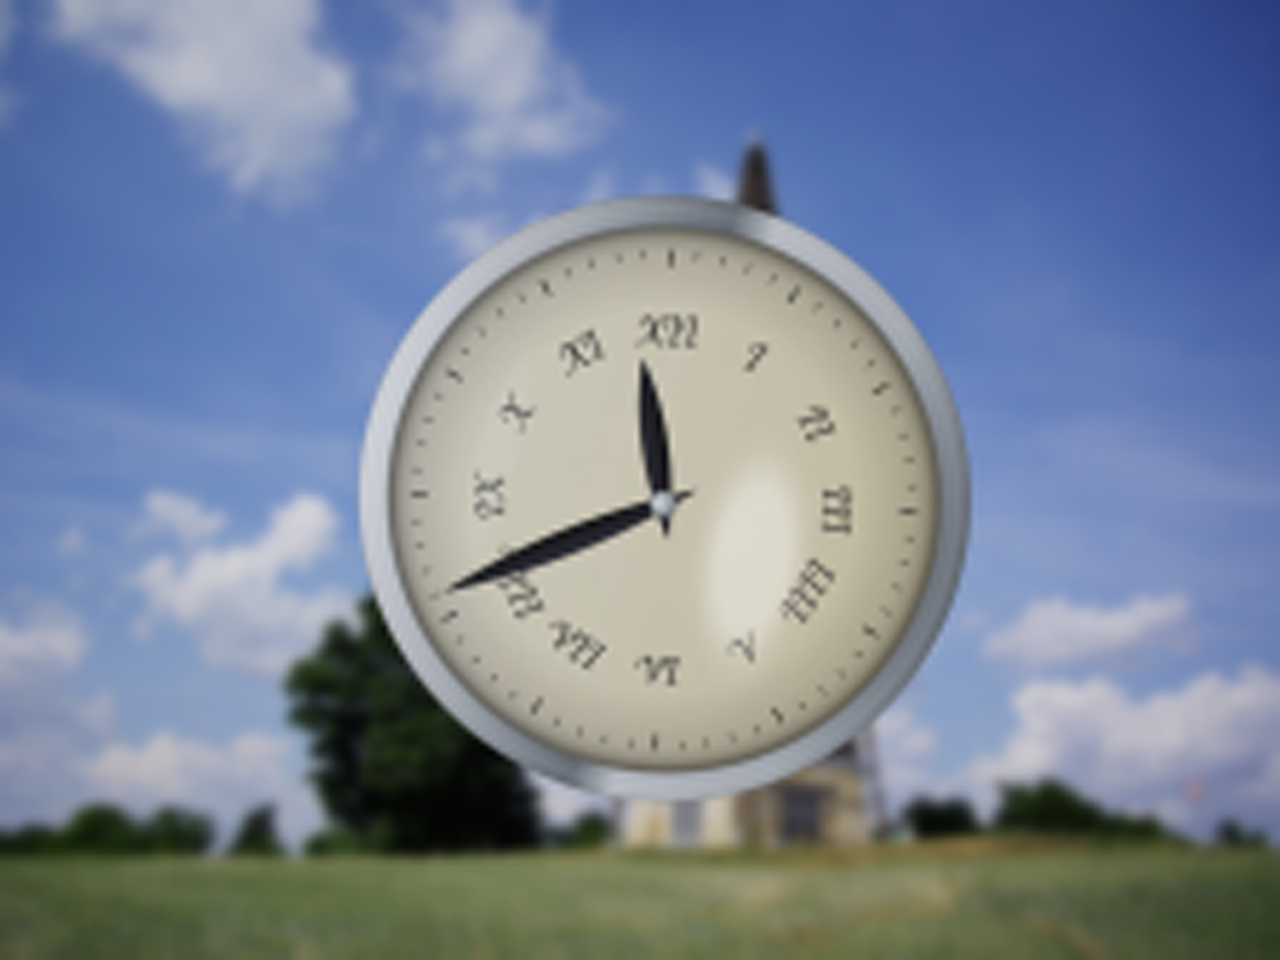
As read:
11:41
